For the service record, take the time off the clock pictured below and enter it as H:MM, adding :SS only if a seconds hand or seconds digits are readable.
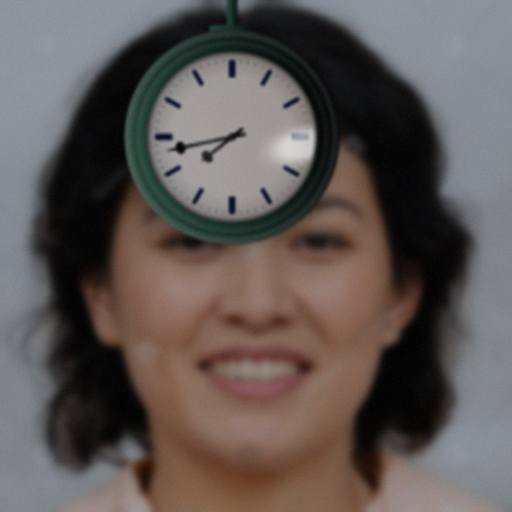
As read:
7:43
